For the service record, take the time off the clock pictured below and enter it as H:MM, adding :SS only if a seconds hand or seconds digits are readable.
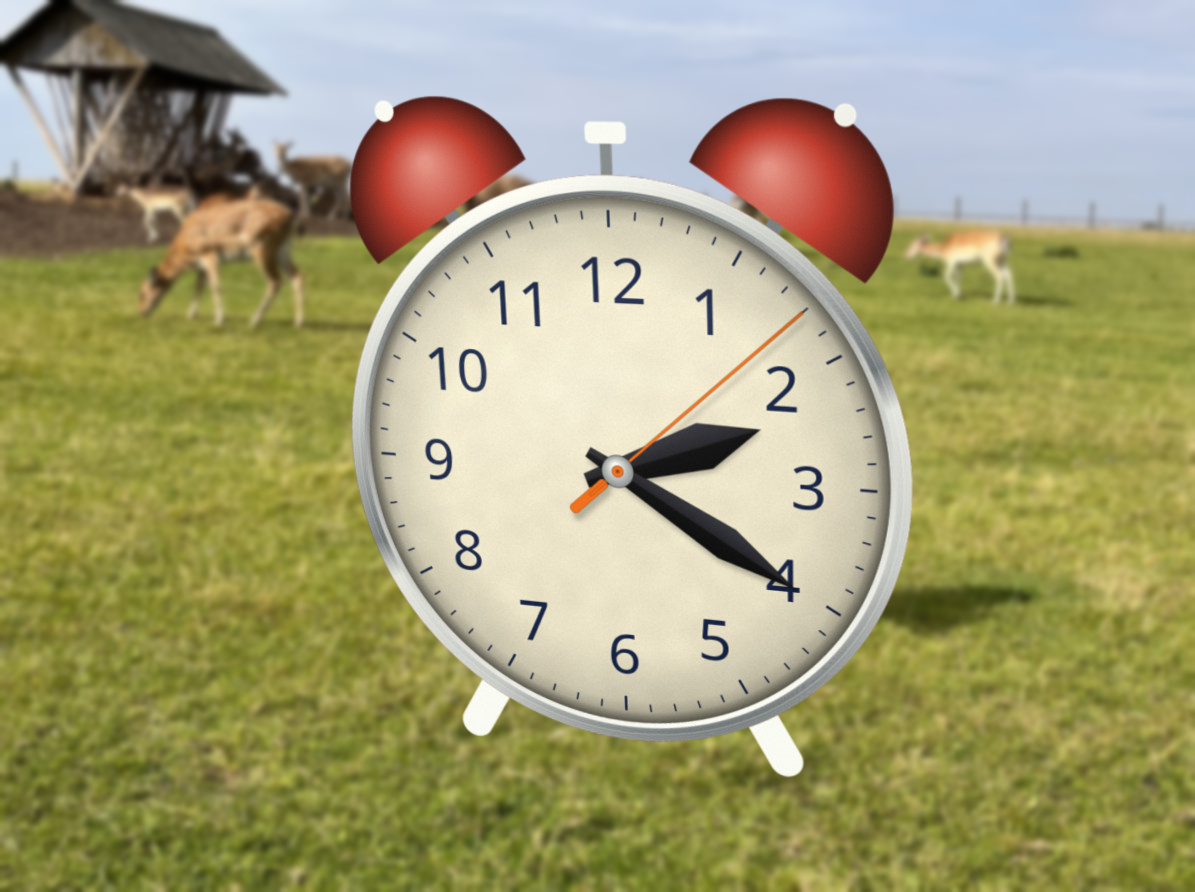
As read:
2:20:08
